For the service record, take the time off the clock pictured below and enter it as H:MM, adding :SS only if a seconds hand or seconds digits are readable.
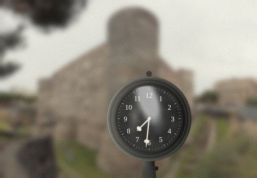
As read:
7:31
